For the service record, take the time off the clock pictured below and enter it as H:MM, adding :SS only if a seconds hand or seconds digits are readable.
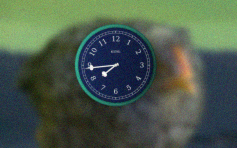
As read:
7:44
